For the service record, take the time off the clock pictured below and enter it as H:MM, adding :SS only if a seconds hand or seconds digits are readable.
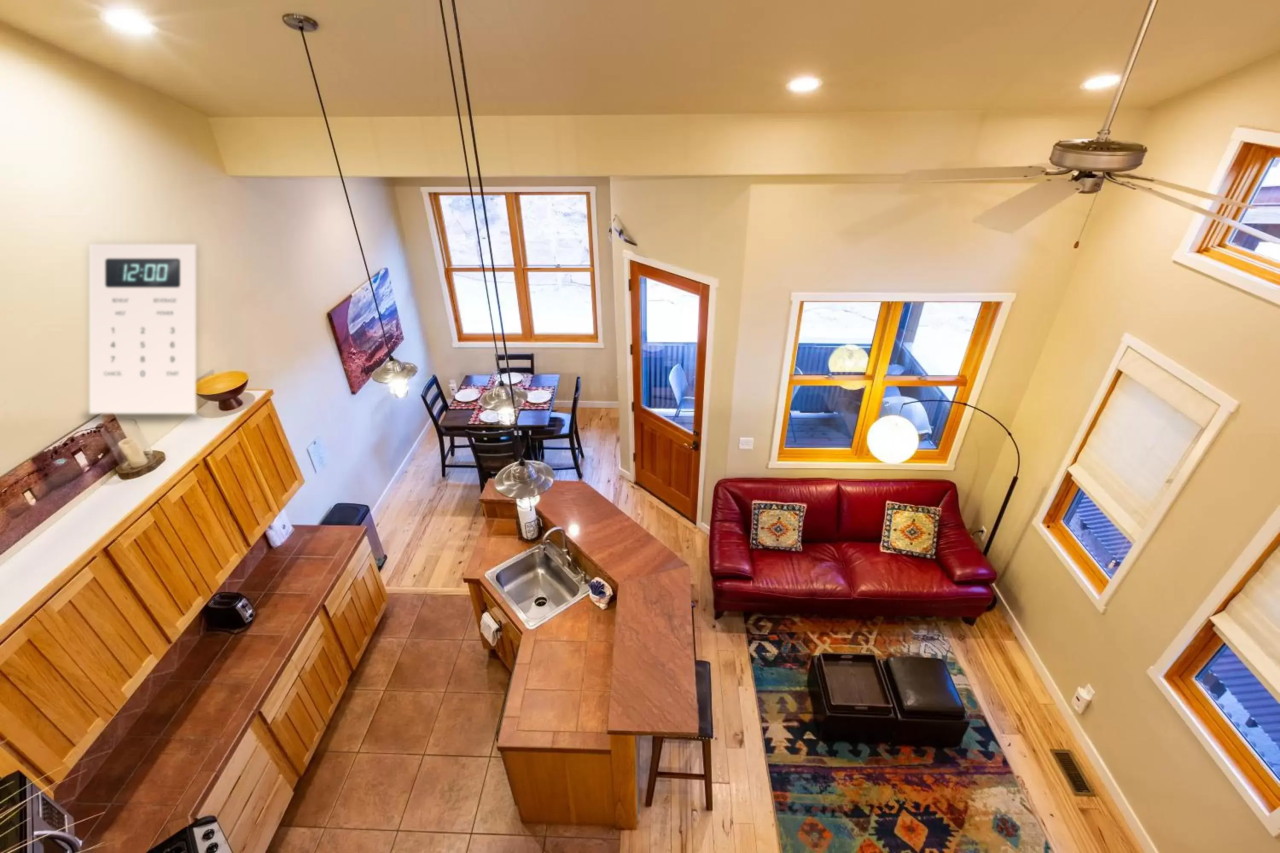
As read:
12:00
